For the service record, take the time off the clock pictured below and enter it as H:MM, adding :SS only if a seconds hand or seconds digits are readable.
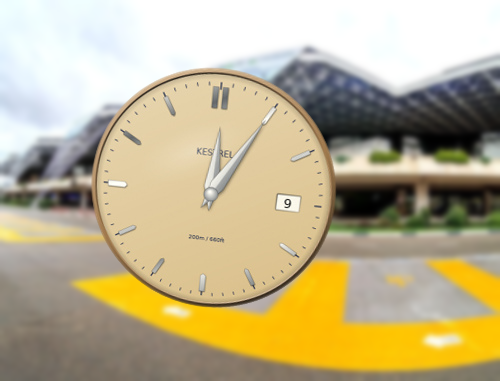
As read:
12:05
